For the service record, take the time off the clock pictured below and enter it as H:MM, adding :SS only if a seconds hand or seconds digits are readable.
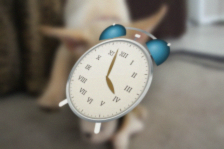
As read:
3:57
